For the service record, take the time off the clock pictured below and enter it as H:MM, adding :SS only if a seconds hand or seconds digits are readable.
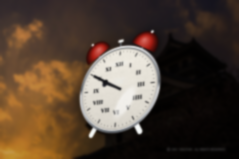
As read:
9:50
